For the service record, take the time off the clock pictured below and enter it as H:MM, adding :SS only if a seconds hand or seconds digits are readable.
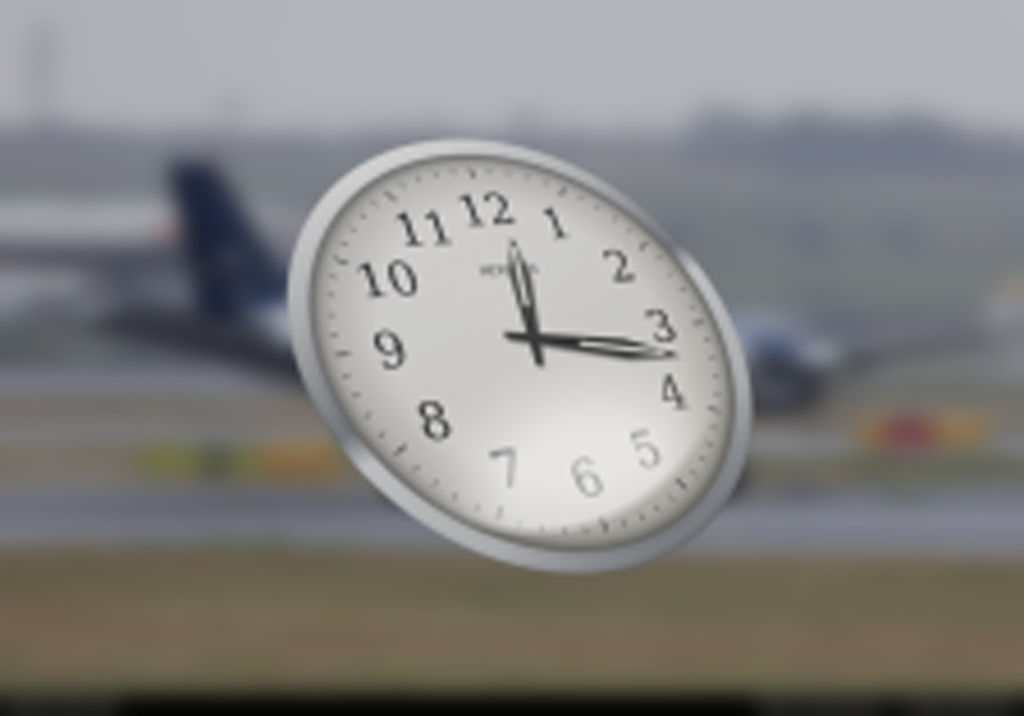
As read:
12:17
